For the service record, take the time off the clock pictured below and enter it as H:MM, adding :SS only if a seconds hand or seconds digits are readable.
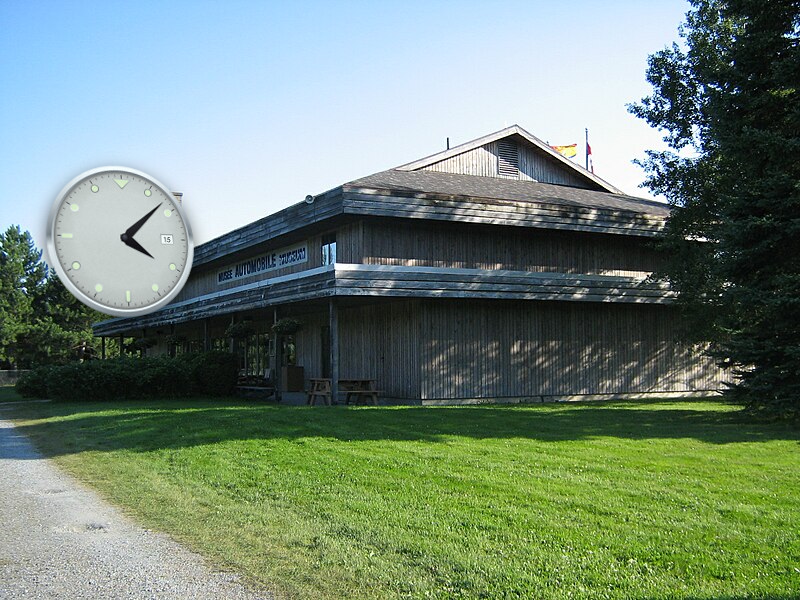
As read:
4:08
